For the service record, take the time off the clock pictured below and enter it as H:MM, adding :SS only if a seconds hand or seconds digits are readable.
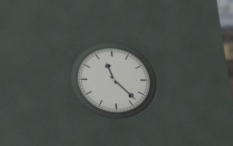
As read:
11:23
